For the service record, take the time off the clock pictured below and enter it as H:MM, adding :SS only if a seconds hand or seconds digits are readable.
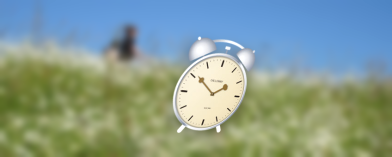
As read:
1:51
